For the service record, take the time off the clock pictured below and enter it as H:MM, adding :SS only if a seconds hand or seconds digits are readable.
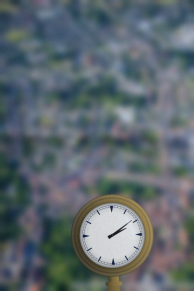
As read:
2:09
